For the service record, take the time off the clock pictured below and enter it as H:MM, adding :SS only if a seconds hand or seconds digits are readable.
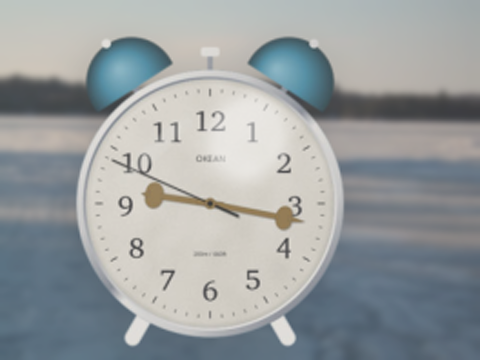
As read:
9:16:49
